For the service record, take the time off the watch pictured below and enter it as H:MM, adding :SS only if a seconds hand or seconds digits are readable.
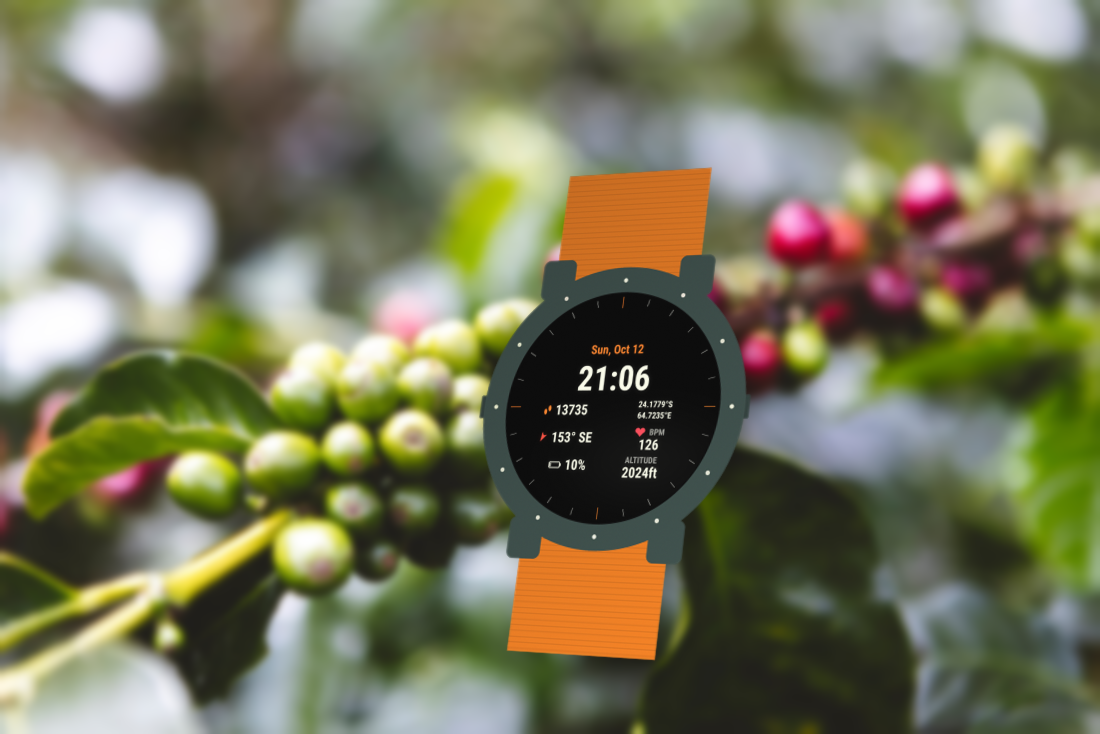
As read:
21:06
